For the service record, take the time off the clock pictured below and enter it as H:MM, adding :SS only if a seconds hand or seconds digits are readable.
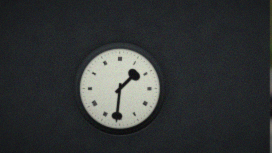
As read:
1:31
